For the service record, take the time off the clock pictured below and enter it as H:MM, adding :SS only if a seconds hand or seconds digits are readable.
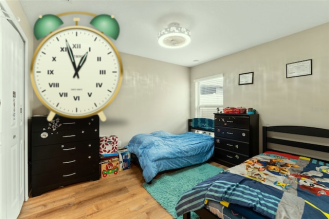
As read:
12:57
